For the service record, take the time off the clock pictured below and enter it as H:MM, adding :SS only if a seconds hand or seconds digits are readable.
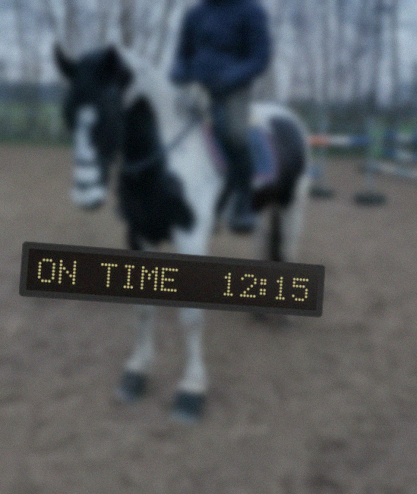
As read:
12:15
